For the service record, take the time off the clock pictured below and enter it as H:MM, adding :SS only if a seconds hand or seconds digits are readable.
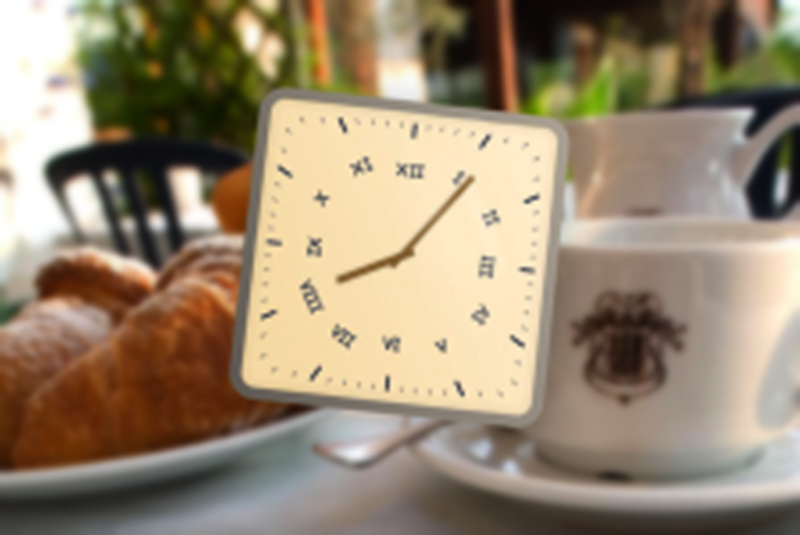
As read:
8:06
